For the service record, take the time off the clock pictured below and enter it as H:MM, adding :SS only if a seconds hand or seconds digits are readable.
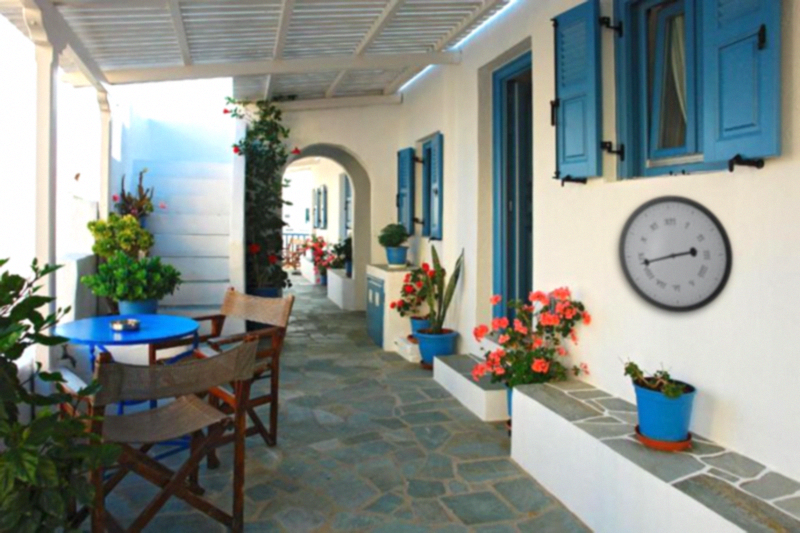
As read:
2:43
